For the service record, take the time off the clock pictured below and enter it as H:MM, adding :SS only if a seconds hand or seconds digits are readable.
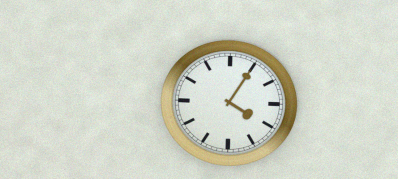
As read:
4:05
